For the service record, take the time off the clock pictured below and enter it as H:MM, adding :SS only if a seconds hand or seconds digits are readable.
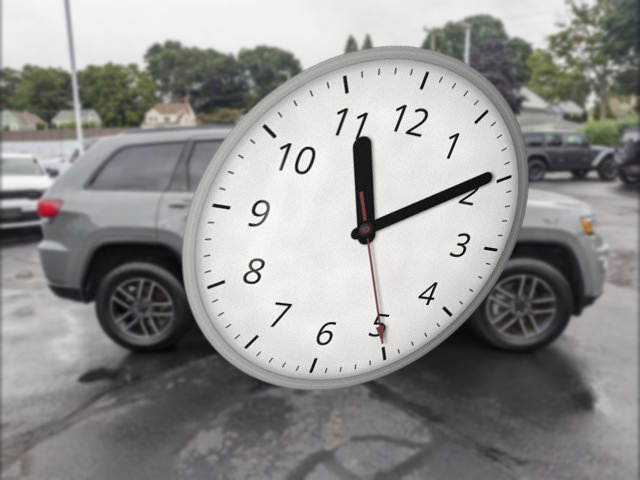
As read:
11:09:25
